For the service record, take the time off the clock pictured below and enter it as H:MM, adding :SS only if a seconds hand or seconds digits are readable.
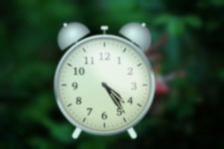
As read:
4:24
